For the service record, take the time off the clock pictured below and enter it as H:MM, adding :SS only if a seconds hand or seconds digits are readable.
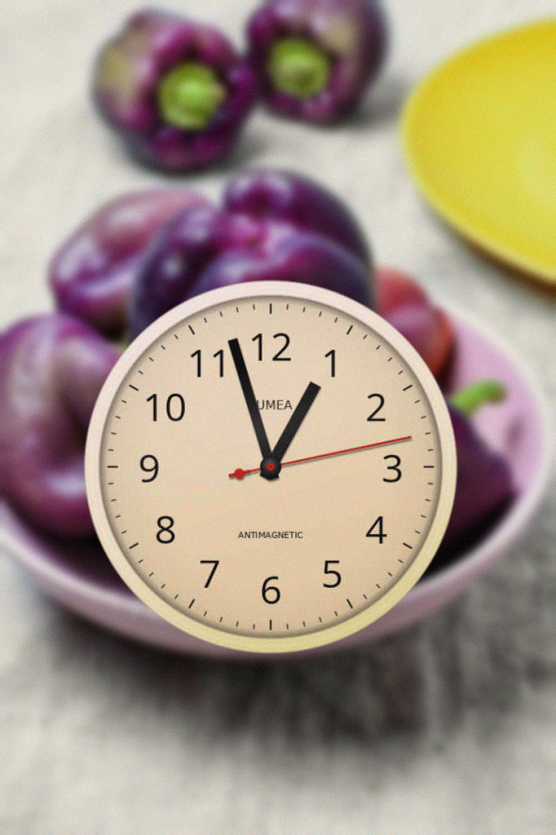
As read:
12:57:13
